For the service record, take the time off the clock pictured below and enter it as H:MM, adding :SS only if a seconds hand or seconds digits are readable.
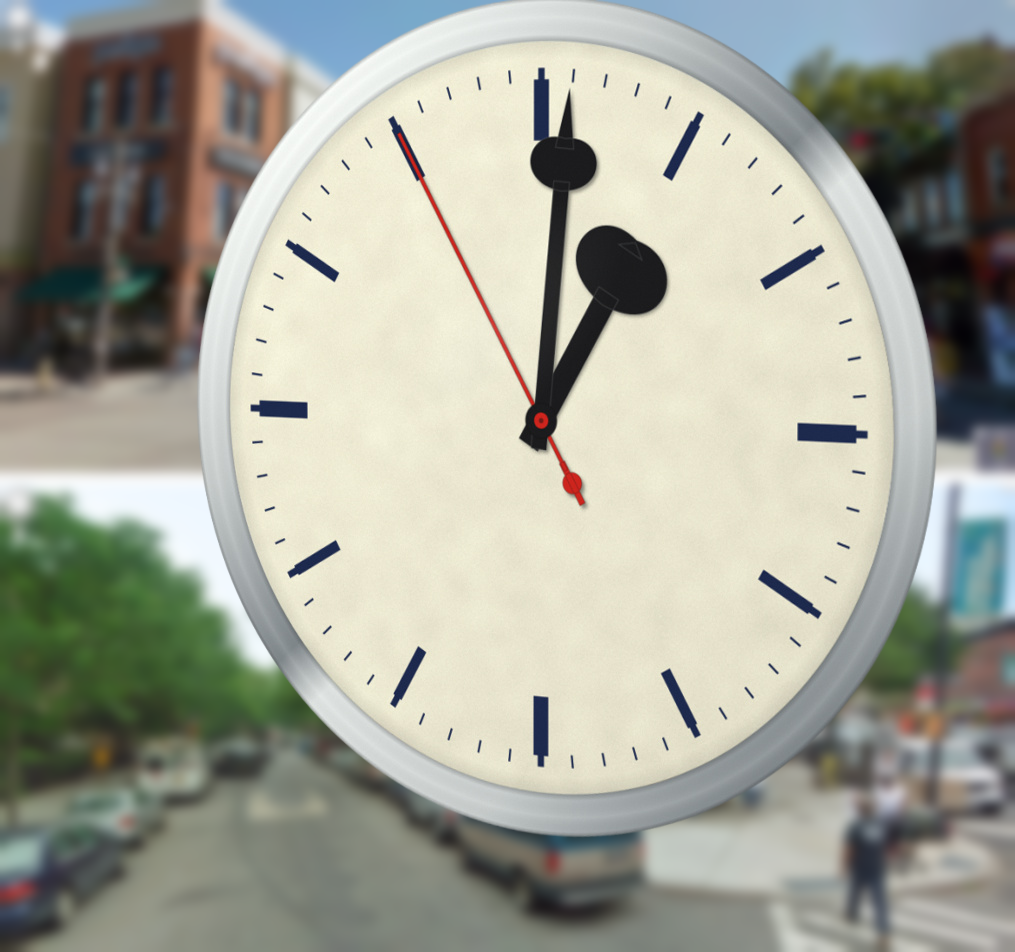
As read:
1:00:55
